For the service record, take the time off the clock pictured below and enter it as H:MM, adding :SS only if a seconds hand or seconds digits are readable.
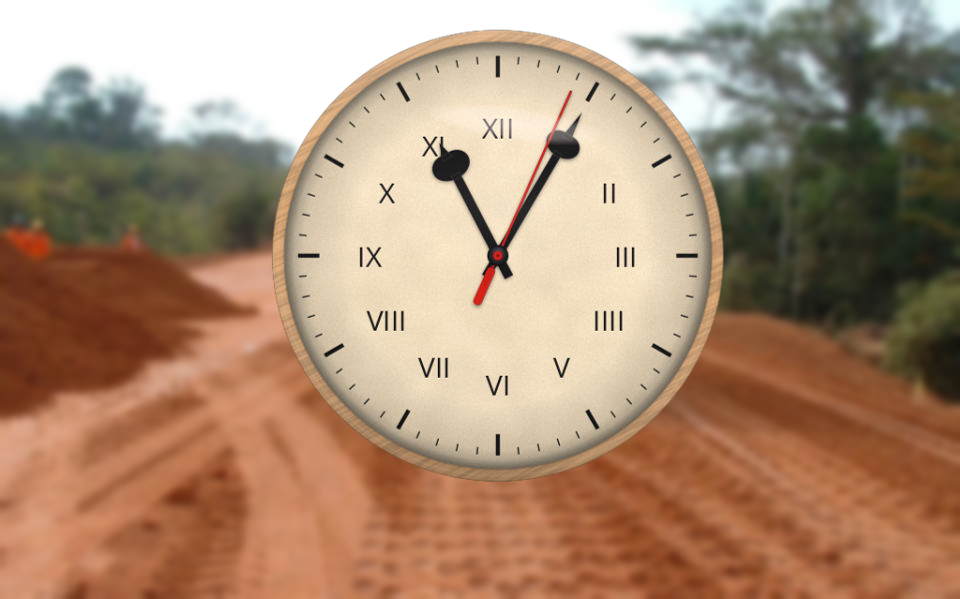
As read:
11:05:04
